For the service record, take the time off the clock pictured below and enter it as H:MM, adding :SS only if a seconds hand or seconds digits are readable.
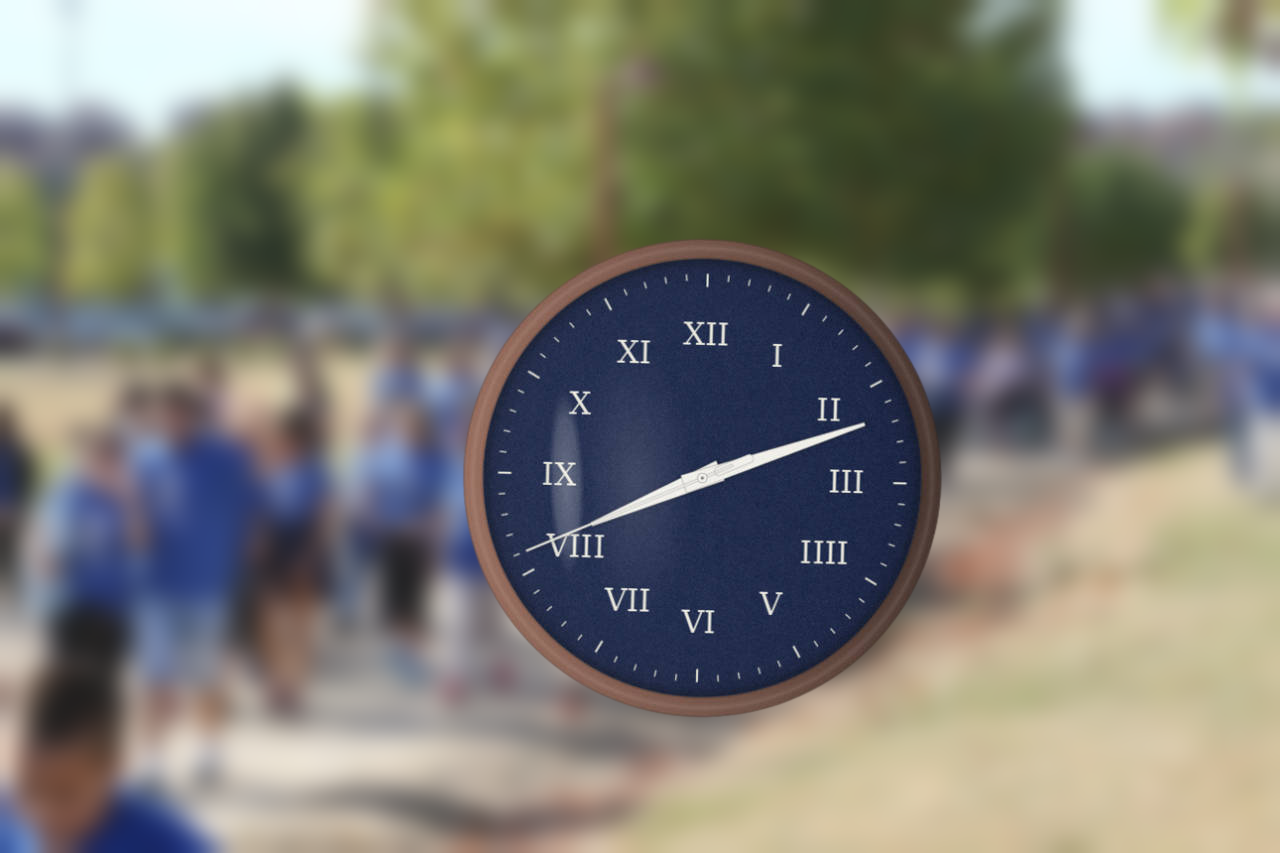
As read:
8:11:41
